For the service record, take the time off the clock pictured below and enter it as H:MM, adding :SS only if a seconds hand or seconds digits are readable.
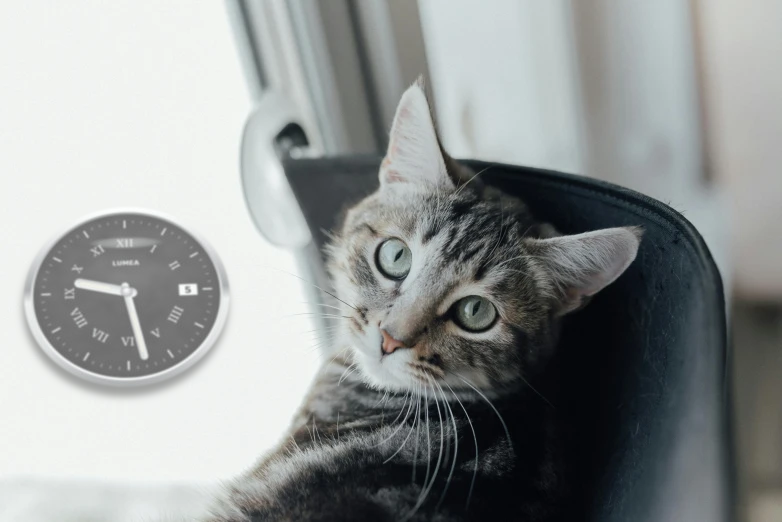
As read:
9:28
